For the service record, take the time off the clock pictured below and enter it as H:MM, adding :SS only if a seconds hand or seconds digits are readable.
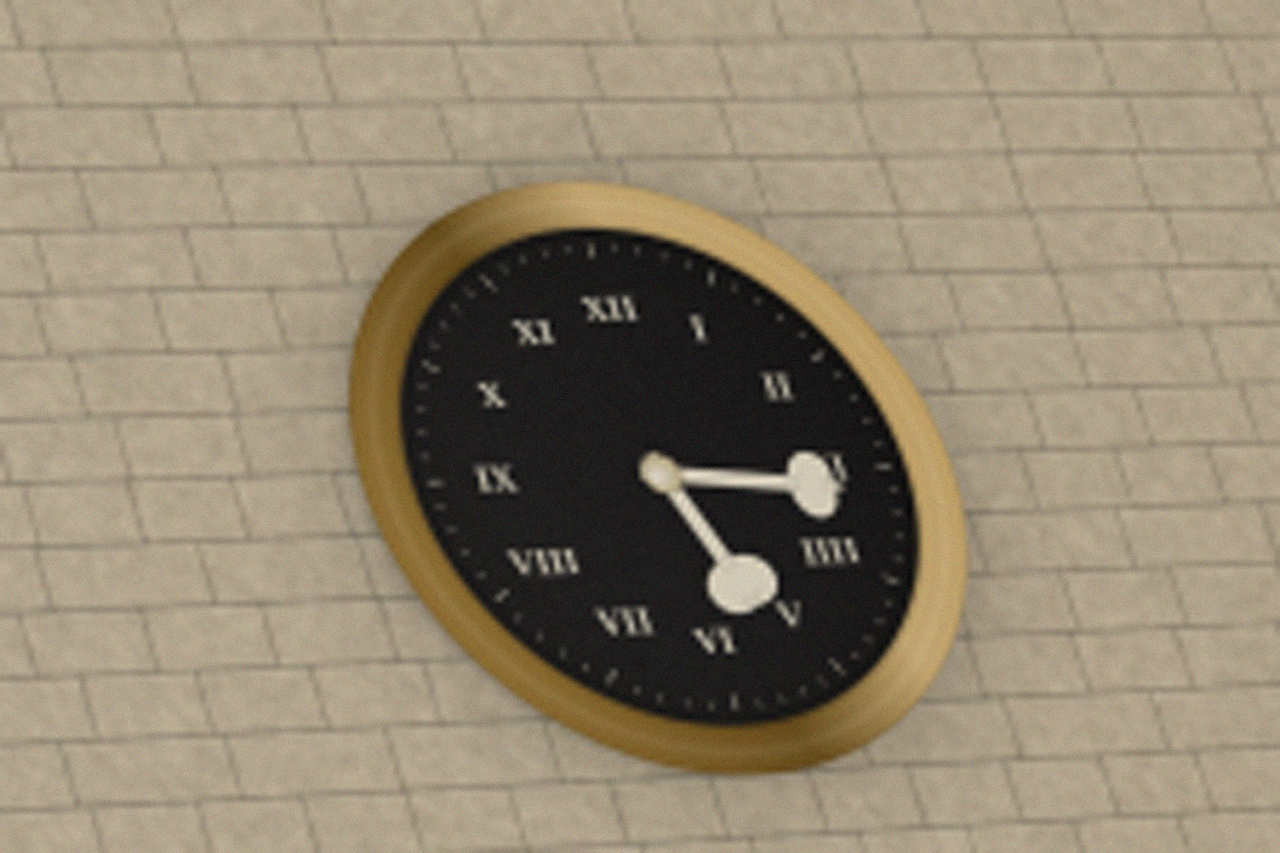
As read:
5:16
